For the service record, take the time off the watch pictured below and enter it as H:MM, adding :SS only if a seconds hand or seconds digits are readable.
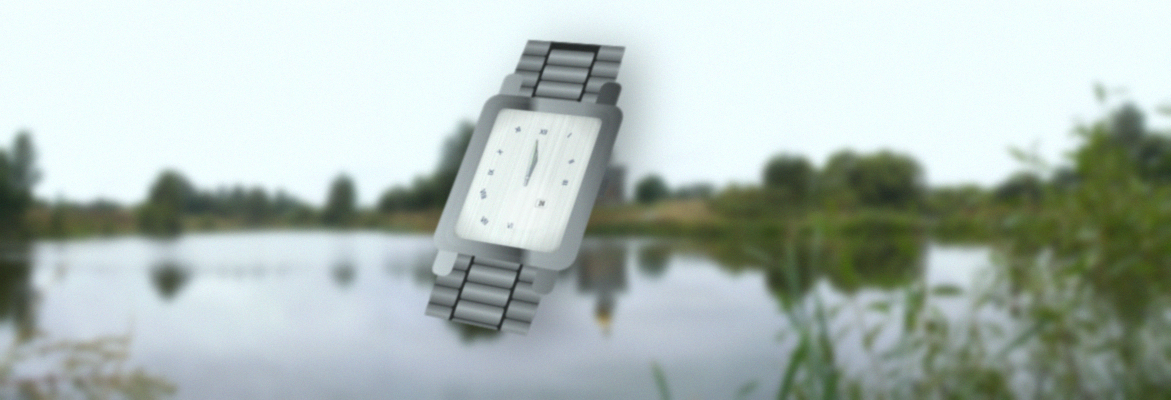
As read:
11:59
